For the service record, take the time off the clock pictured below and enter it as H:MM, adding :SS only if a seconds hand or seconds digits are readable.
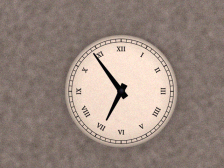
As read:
6:54
